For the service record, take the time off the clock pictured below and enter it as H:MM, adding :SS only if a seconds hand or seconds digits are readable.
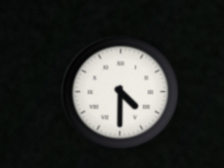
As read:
4:30
